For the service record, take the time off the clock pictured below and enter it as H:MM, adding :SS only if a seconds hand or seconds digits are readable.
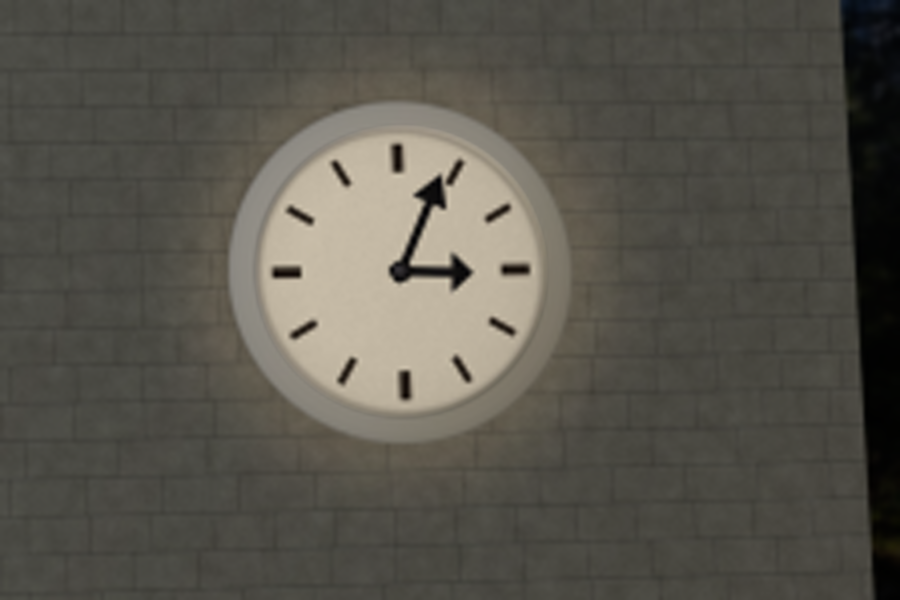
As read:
3:04
